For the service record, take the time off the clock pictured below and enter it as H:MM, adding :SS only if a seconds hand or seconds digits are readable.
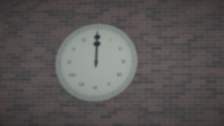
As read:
12:00
